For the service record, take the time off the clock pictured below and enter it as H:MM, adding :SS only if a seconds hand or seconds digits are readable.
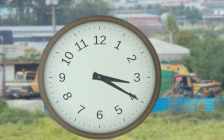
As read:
3:20
